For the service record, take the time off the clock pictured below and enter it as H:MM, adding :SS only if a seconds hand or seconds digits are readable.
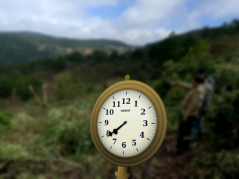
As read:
7:39
